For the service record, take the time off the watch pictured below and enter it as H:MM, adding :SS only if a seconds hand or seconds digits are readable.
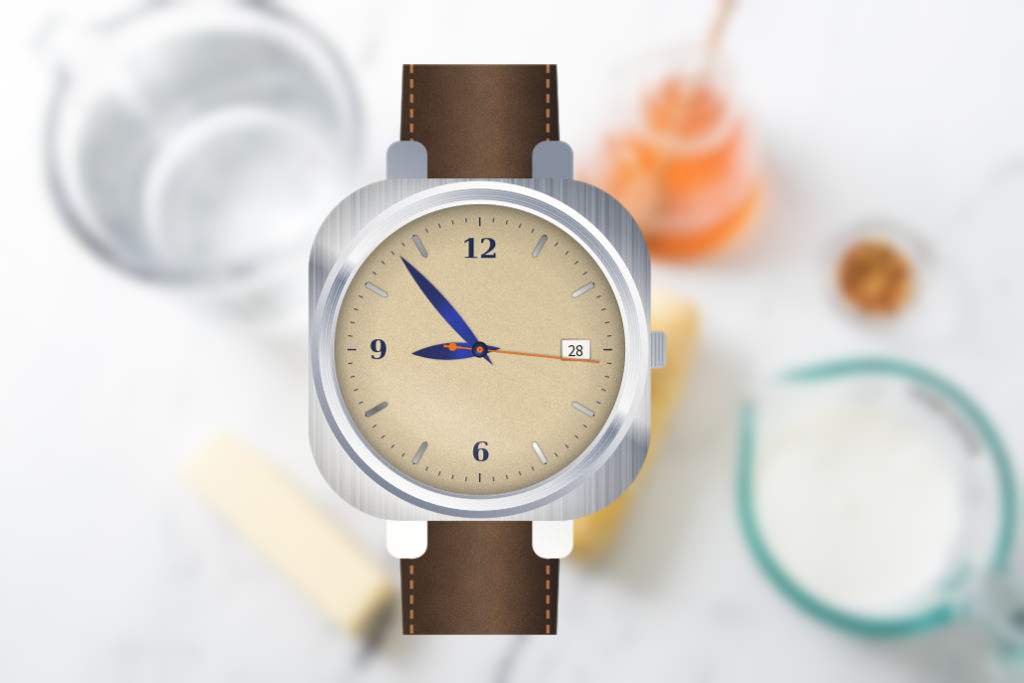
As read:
8:53:16
